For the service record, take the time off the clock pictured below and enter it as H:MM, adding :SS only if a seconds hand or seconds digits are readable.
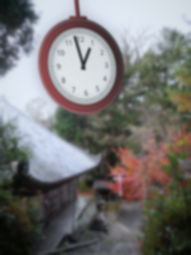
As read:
12:58
